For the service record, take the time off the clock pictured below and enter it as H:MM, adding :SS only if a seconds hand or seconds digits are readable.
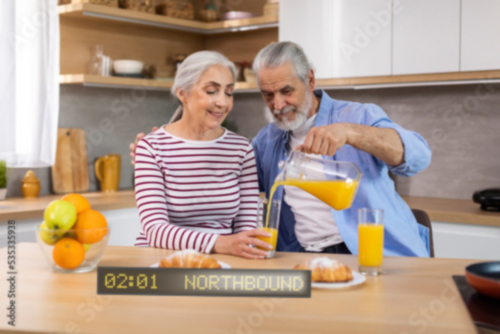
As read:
2:01
